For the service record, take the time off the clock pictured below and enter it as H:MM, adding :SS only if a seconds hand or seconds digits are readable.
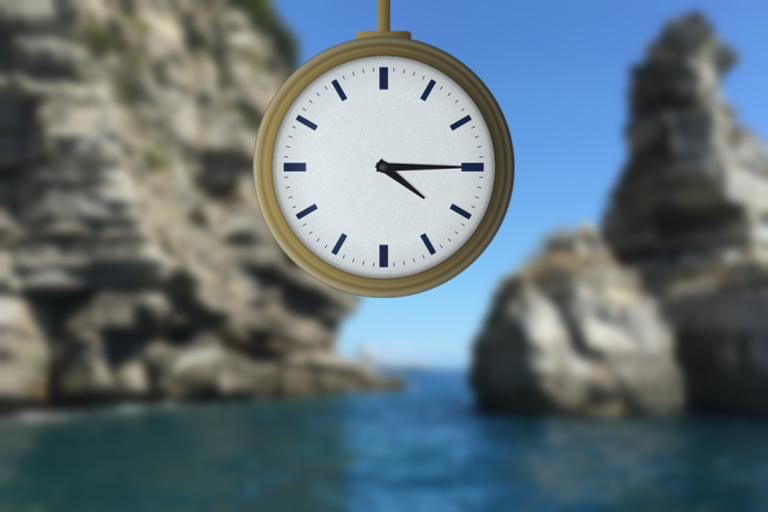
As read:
4:15
